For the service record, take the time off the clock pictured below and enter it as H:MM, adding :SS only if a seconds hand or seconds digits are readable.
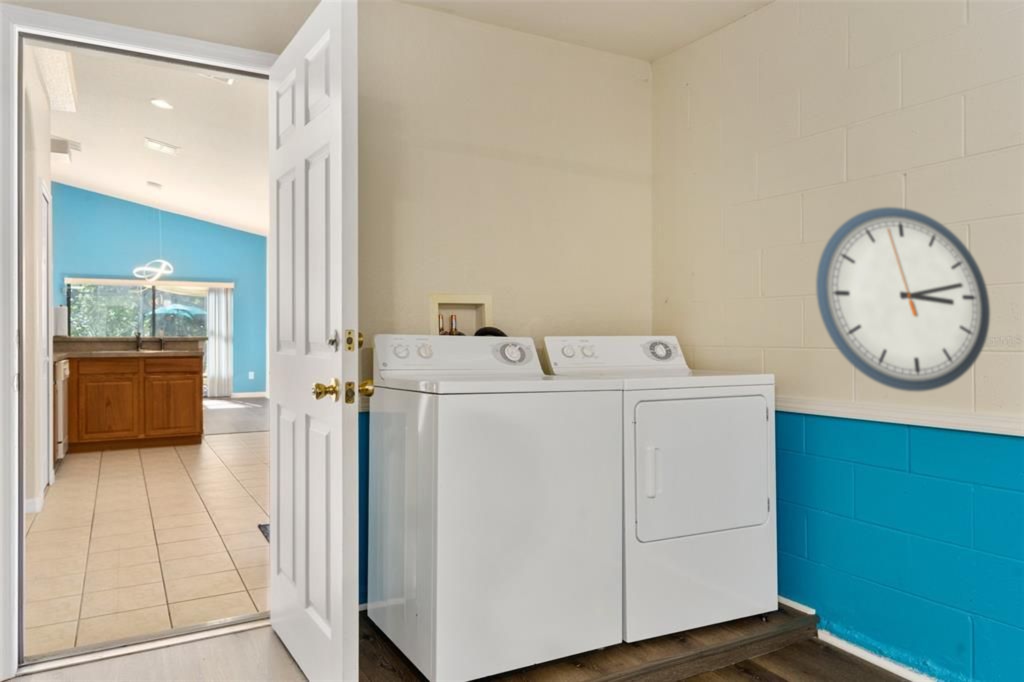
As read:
3:12:58
